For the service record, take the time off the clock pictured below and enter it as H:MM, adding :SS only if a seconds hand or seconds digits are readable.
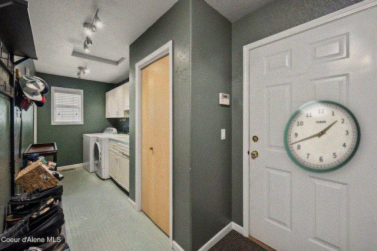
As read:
1:42
